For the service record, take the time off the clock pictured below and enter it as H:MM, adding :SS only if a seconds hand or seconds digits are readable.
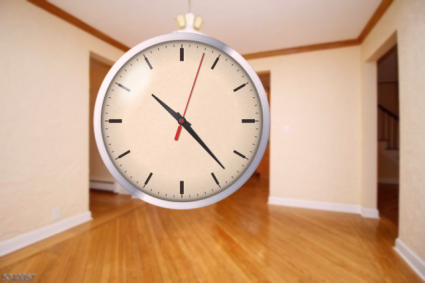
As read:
10:23:03
